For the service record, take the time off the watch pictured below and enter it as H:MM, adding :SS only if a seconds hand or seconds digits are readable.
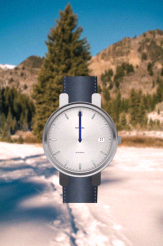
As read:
12:00
